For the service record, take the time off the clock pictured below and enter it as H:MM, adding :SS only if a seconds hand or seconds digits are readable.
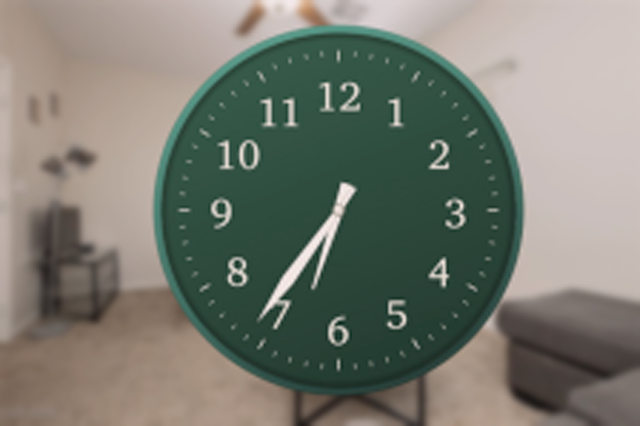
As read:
6:36
